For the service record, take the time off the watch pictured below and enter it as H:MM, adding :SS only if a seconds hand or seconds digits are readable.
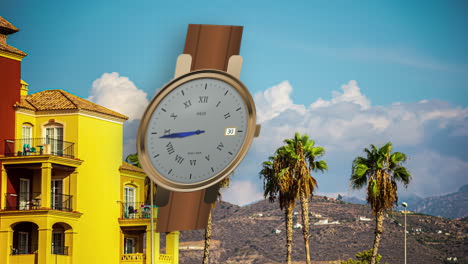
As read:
8:44
